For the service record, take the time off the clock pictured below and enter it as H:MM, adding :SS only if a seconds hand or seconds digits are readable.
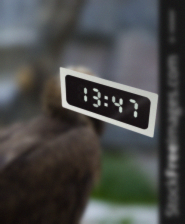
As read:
13:47
